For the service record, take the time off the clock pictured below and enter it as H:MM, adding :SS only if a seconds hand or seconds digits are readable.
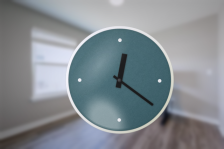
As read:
12:21
